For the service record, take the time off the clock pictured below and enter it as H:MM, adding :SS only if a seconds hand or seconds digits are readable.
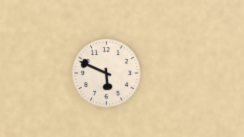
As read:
5:49
